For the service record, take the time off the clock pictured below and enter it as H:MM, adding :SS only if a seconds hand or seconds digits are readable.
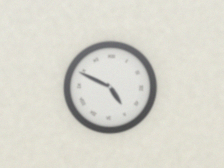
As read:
4:49
